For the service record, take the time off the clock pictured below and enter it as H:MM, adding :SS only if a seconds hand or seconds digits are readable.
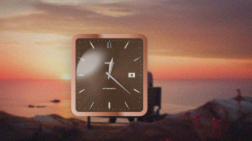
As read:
12:22
